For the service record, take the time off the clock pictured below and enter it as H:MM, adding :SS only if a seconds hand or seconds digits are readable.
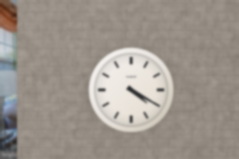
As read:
4:20
